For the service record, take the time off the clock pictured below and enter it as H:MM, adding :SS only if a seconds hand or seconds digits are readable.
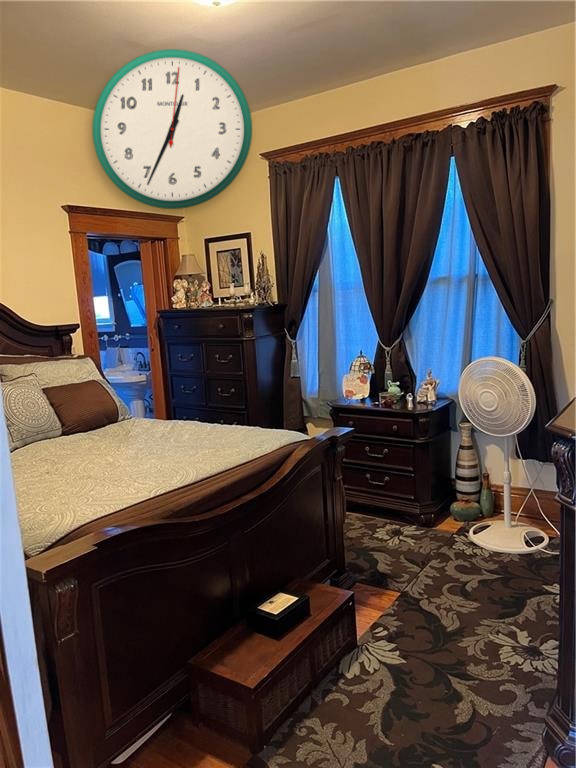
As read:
12:34:01
